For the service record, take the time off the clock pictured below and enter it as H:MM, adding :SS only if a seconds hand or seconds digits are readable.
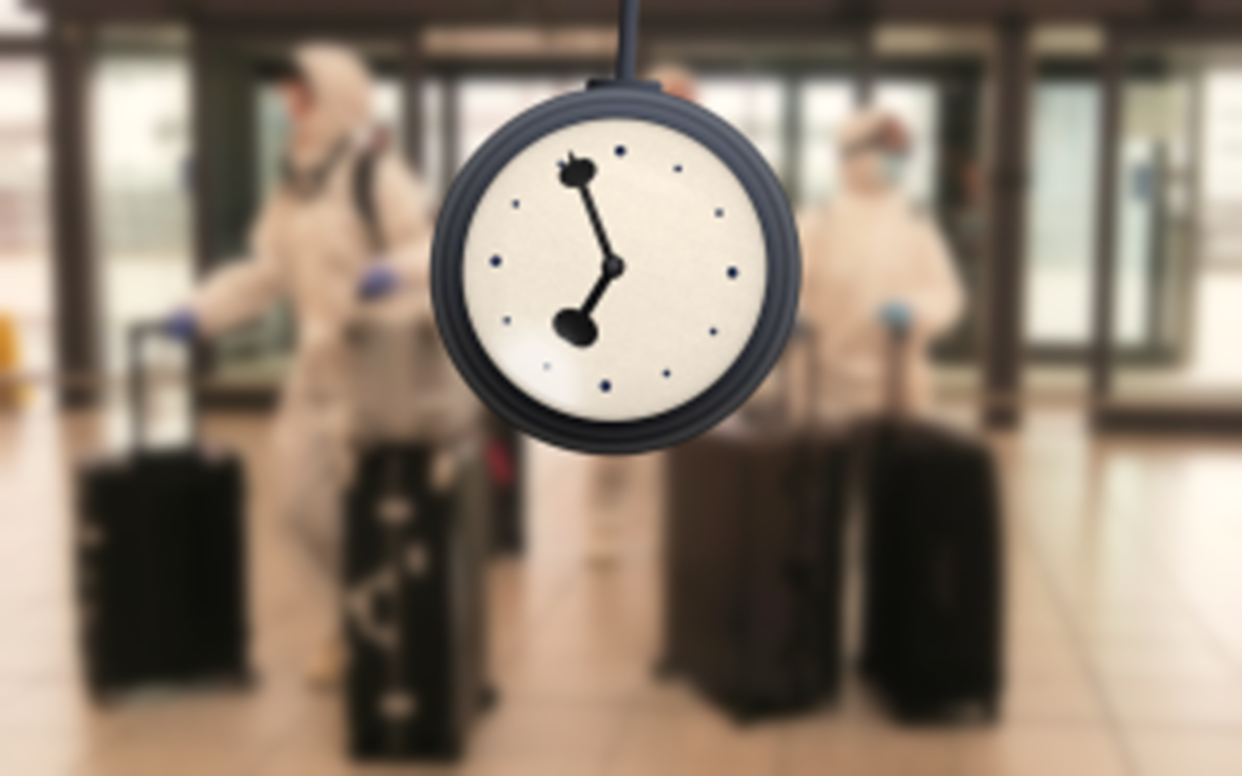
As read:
6:56
